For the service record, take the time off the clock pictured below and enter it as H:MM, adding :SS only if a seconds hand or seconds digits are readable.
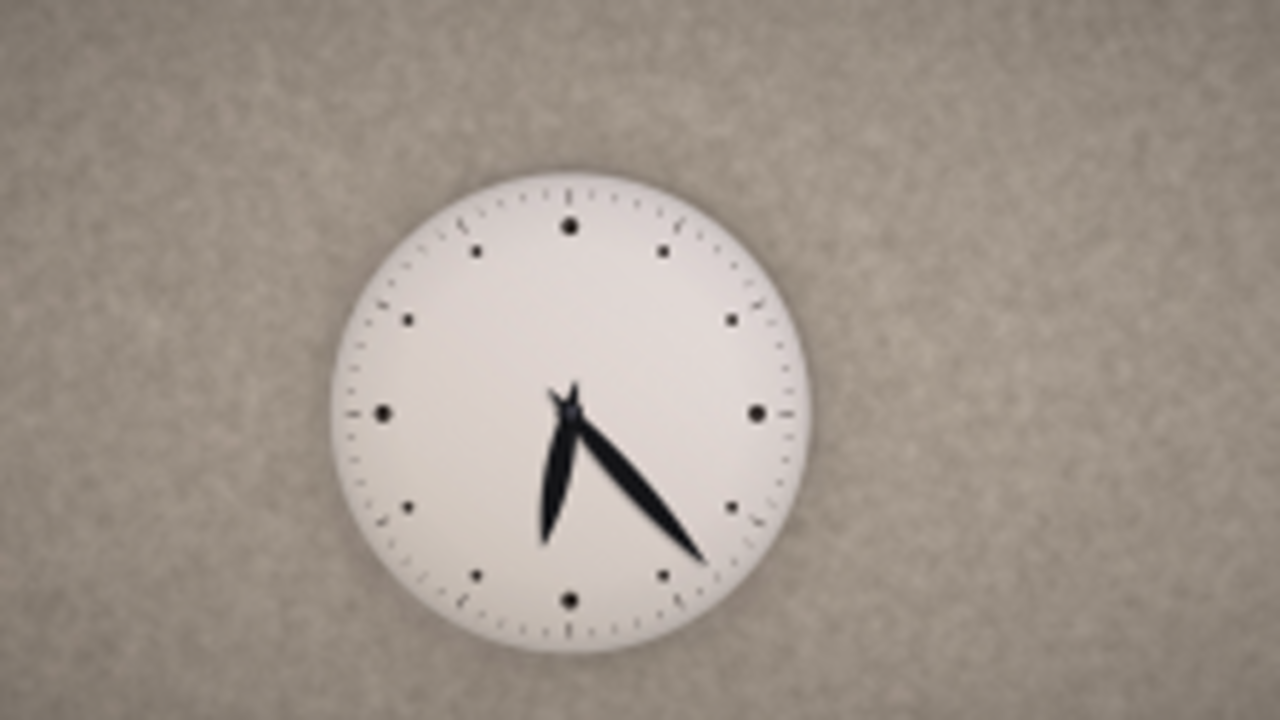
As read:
6:23
